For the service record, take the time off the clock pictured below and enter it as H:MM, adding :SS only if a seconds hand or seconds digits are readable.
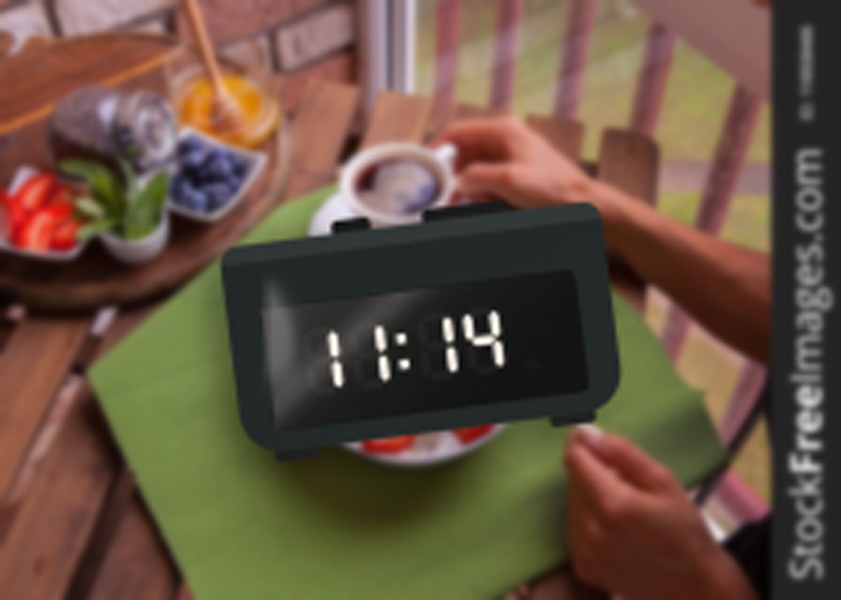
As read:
11:14
